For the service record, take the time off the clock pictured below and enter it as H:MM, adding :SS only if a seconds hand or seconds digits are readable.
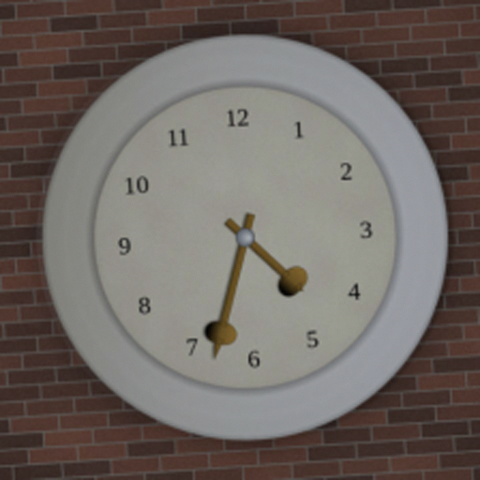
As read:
4:33
